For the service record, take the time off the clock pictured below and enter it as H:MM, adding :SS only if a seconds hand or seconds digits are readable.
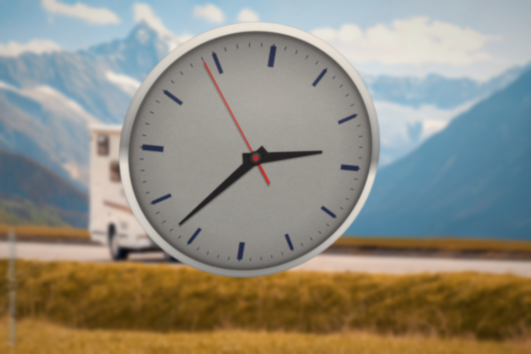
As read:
2:36:54
